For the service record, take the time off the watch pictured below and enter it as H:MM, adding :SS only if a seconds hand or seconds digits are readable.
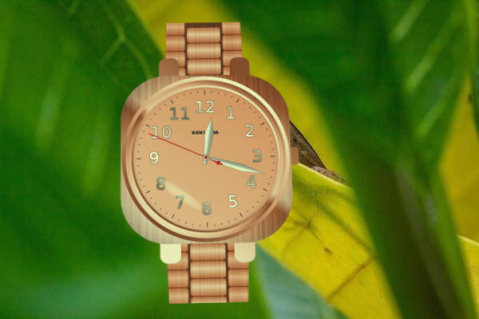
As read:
12:17:49
